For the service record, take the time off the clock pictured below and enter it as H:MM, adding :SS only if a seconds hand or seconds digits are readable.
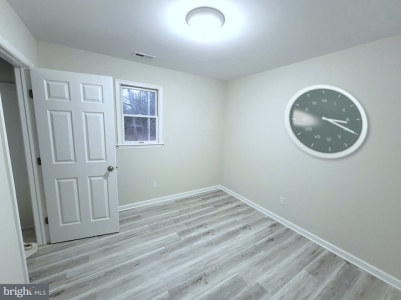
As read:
3:20
